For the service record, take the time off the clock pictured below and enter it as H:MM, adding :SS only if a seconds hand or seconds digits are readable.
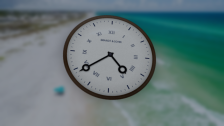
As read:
4:39
